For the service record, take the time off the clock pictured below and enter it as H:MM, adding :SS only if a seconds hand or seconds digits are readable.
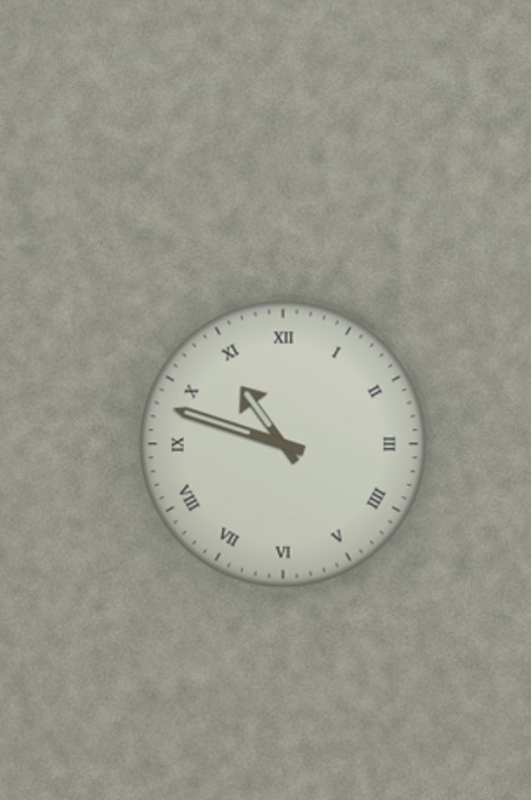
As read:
10:48
